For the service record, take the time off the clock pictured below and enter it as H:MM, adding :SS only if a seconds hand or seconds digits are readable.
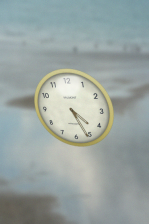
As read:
4:26
